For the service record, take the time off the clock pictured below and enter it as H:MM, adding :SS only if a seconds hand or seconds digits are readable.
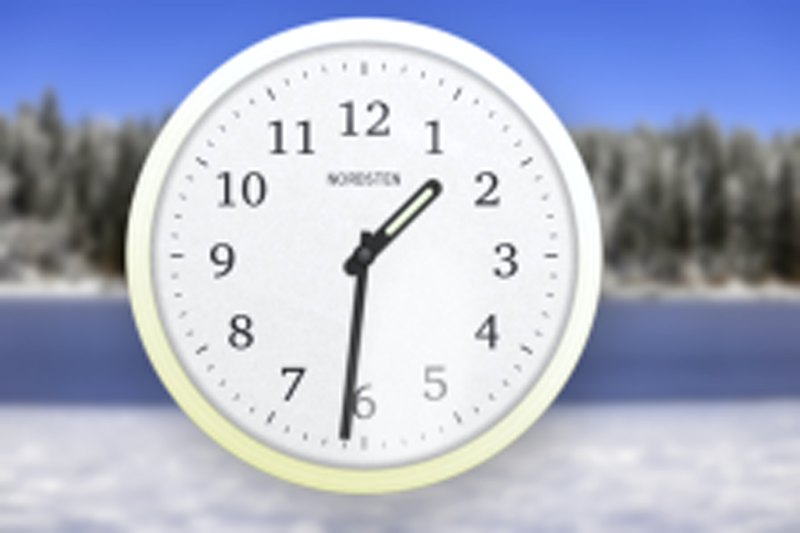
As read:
1:31
